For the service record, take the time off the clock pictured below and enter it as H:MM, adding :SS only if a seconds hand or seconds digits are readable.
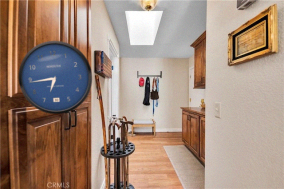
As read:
6:44
